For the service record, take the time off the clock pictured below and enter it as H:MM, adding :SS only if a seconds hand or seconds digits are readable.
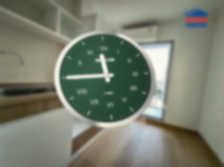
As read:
11:45
